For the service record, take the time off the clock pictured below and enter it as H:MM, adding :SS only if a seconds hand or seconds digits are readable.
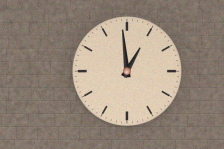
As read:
12:59
